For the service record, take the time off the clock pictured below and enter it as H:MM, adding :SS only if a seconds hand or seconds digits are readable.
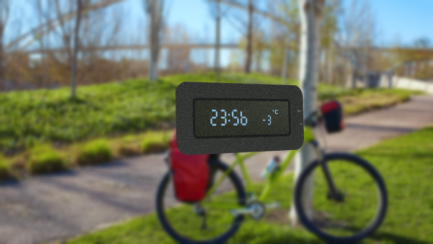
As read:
23:56
